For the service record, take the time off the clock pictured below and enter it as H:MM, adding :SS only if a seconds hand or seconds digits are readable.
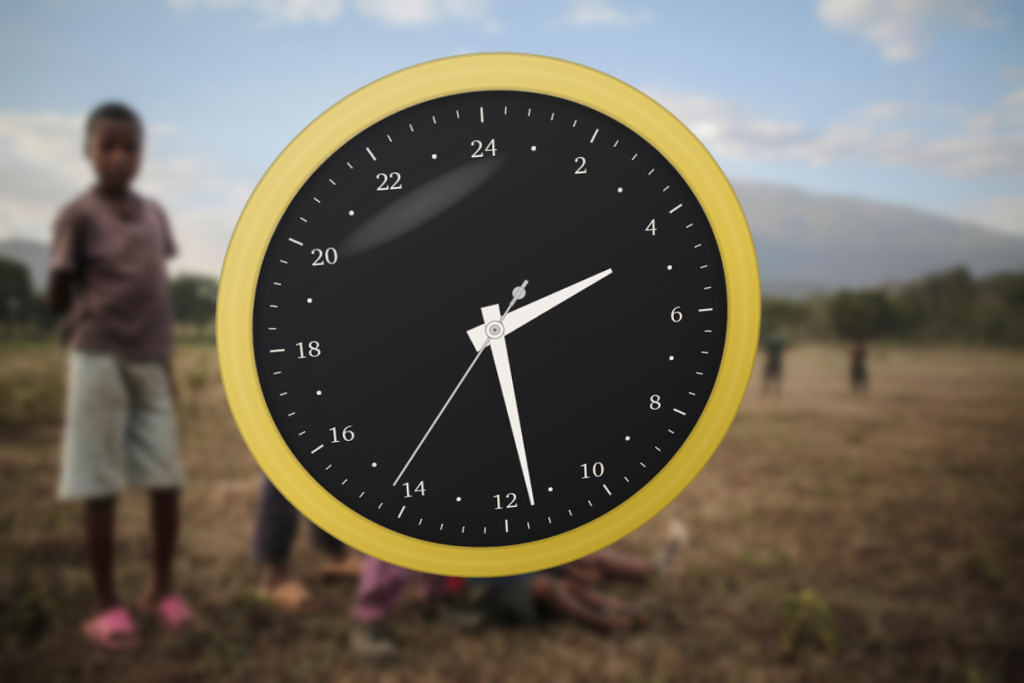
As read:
4:28:36
